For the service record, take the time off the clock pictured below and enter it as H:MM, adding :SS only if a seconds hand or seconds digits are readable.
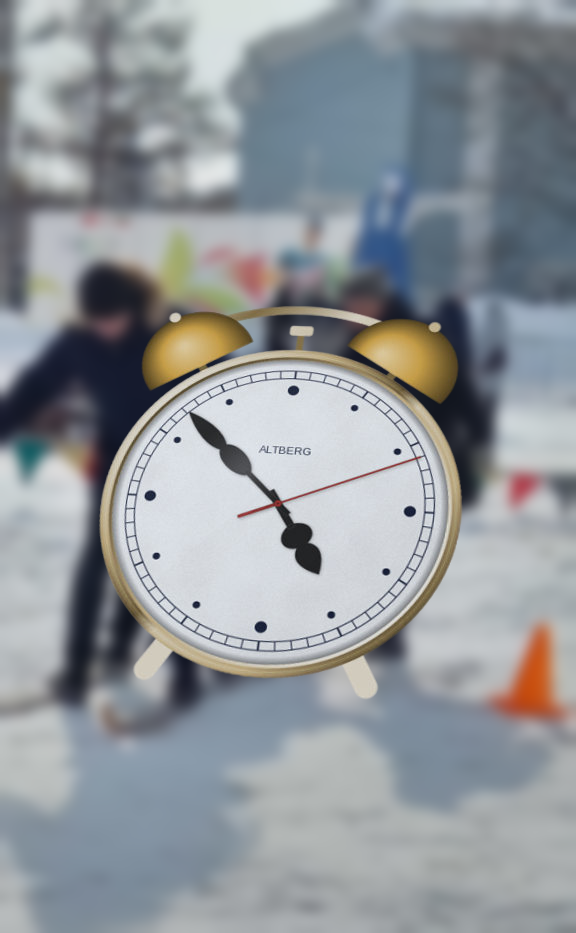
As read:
4:52:11
